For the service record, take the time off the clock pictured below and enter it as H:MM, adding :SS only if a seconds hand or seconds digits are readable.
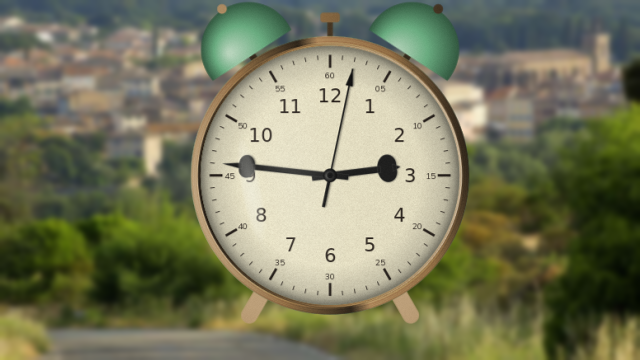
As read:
2:46:02
